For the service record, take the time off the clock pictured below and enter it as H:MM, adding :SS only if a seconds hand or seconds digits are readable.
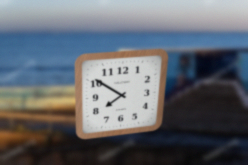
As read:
7:51
